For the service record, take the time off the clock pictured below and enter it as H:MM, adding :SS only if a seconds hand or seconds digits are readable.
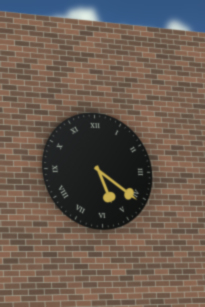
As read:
5:21
